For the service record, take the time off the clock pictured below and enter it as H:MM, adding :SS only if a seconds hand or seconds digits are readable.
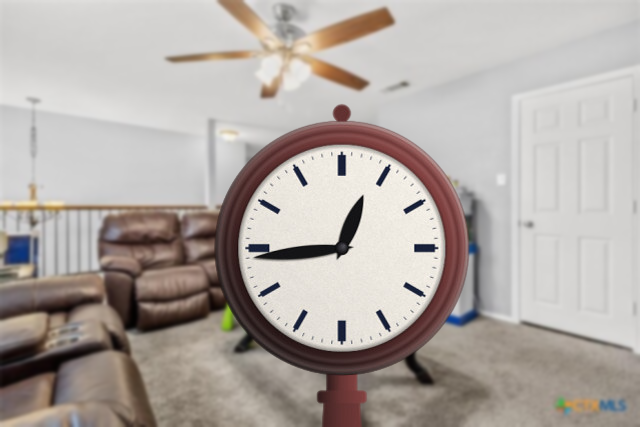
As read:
12:44
